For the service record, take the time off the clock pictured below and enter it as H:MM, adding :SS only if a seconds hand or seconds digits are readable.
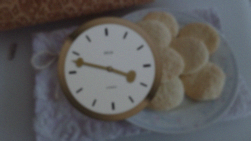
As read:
3:48
